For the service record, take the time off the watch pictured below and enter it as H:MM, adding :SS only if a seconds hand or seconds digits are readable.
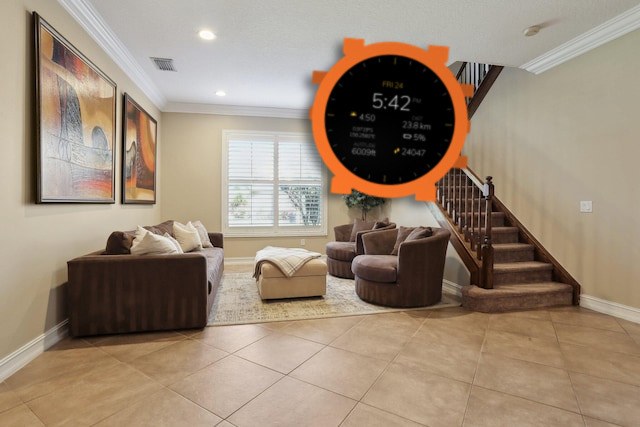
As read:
5:42
